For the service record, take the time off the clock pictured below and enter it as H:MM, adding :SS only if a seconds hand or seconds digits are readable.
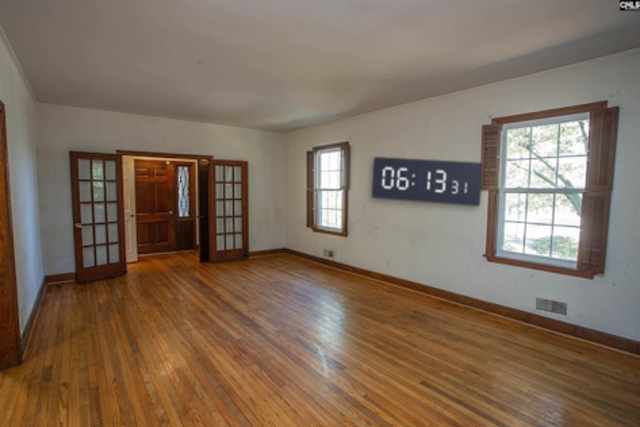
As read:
6:13:31
